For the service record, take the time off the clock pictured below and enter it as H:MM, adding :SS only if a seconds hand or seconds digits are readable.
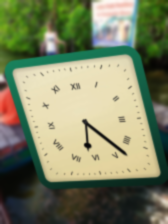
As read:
6:23
